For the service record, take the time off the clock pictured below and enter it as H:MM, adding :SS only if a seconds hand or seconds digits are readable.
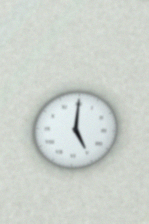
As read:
5:00
